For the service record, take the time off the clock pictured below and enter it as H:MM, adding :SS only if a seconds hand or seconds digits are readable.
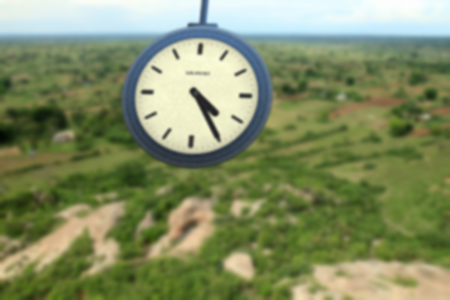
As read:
4:25
